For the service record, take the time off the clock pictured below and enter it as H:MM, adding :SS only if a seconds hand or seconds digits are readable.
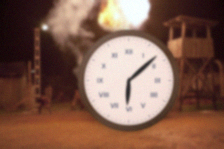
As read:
6:08
